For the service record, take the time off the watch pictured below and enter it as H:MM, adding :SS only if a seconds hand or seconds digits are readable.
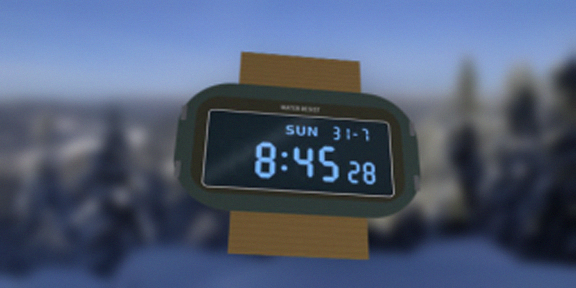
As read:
8:45:28
